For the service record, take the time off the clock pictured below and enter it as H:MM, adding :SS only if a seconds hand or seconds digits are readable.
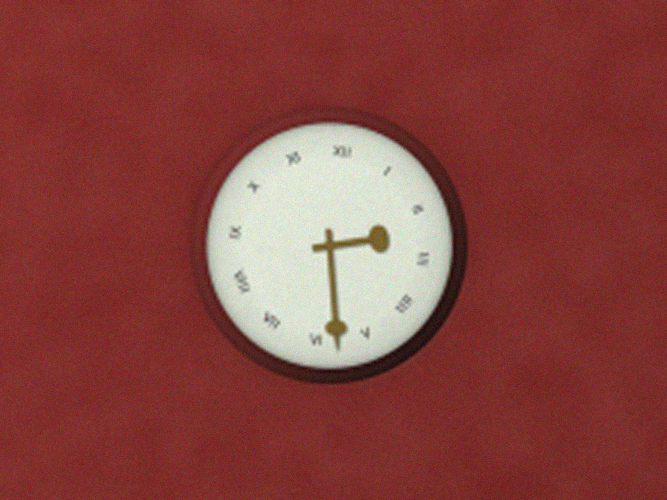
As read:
2:28
